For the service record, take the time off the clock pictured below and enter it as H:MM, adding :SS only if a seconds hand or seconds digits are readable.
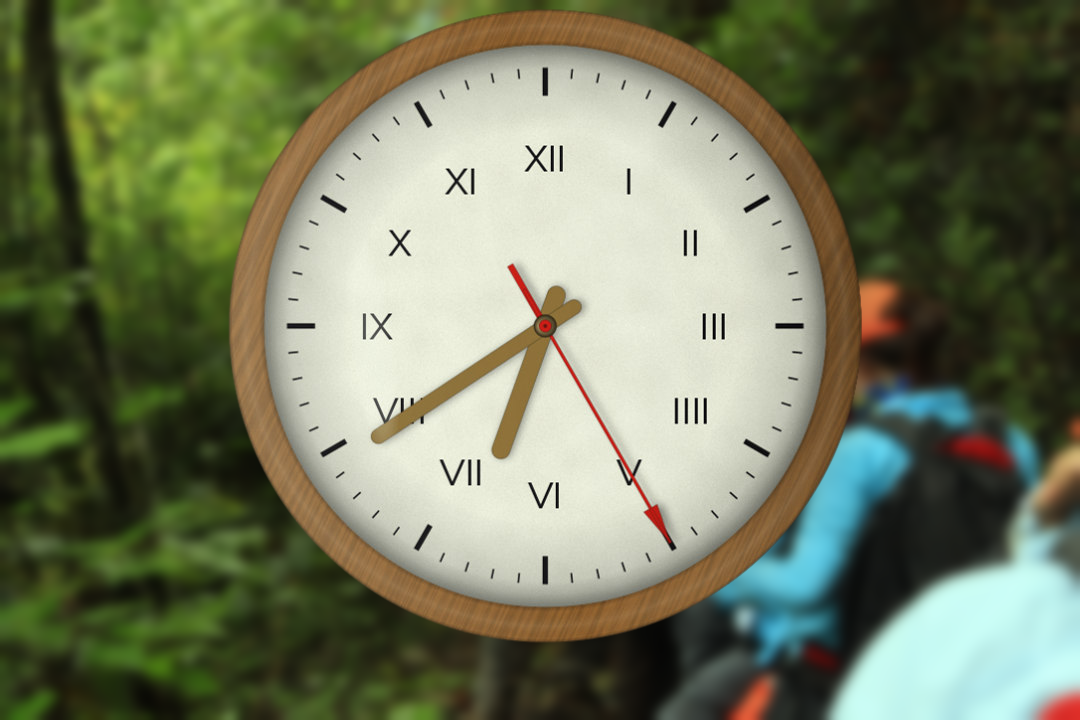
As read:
6:39:25
